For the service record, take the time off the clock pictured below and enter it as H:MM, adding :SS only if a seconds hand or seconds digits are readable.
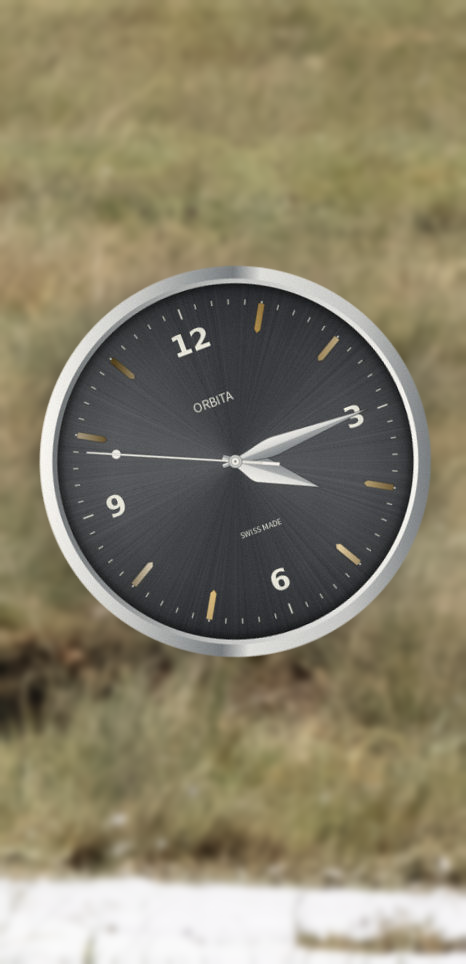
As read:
4:14:49
